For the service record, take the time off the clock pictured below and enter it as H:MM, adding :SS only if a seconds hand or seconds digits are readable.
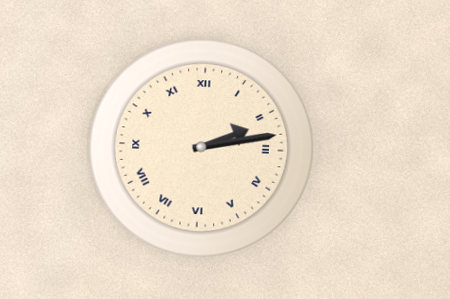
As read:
2:13
